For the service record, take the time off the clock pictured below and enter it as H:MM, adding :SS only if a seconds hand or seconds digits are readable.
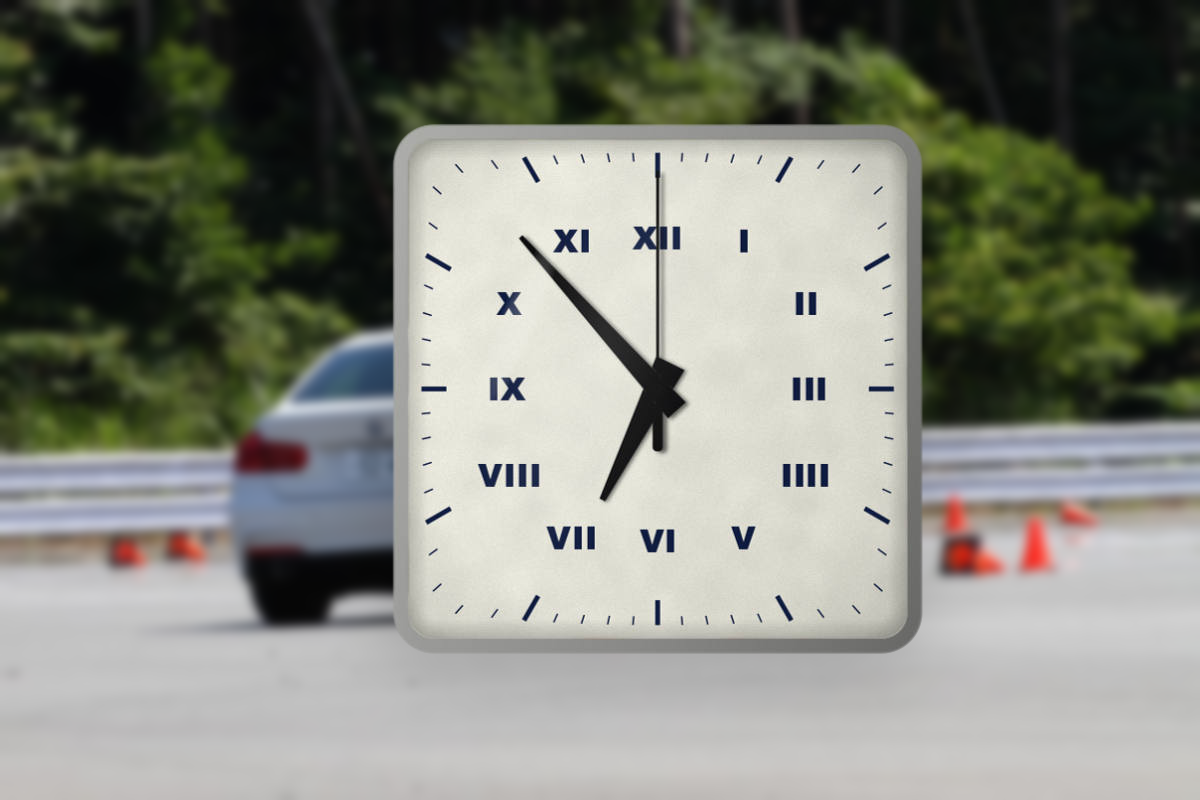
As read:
6:53:00
